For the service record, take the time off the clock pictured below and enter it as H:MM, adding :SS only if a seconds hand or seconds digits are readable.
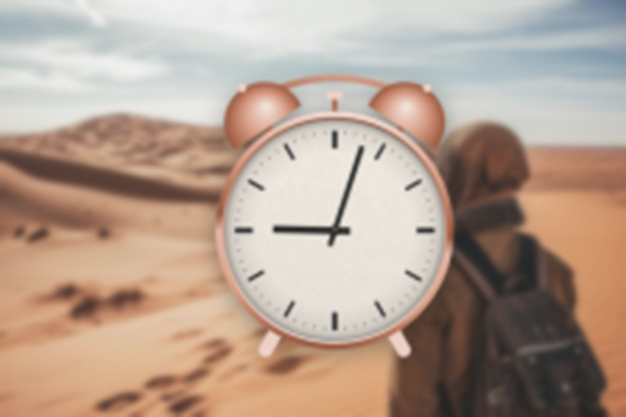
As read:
9:03
